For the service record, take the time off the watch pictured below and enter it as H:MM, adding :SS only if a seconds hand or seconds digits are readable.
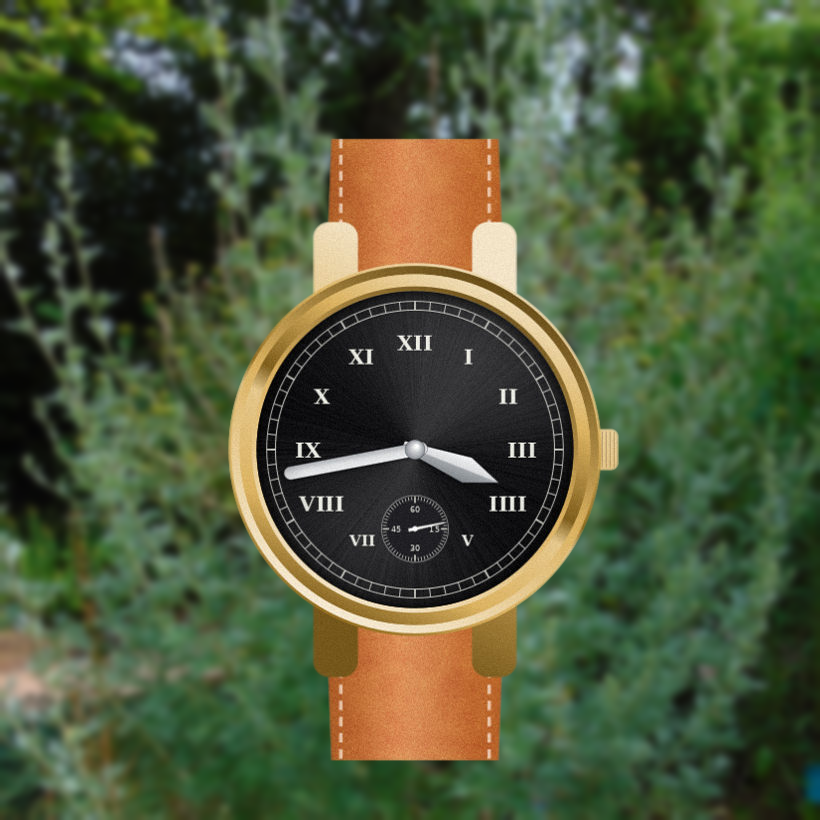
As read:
3:43:13
